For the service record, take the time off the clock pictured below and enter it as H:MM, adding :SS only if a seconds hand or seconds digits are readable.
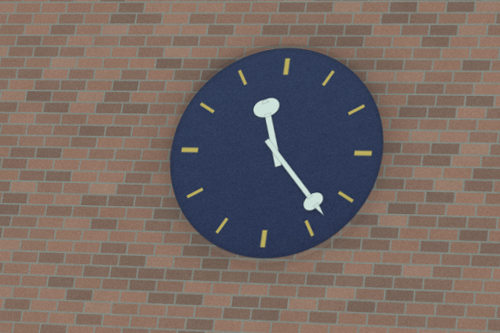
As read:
11:23
